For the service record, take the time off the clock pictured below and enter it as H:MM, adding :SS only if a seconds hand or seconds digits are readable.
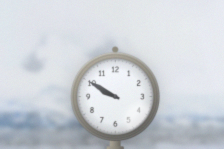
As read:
9:50
